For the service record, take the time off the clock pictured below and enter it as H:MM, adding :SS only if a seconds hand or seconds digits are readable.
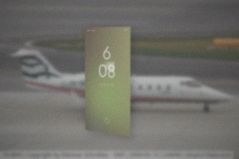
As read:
6:08
